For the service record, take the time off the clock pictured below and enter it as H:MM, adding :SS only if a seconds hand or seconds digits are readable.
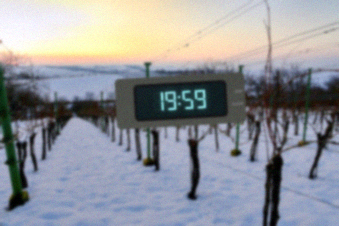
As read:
19:59
